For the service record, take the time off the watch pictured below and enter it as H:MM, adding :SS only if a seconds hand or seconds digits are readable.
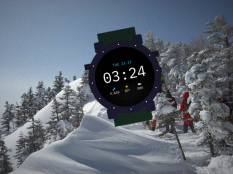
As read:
3:24
